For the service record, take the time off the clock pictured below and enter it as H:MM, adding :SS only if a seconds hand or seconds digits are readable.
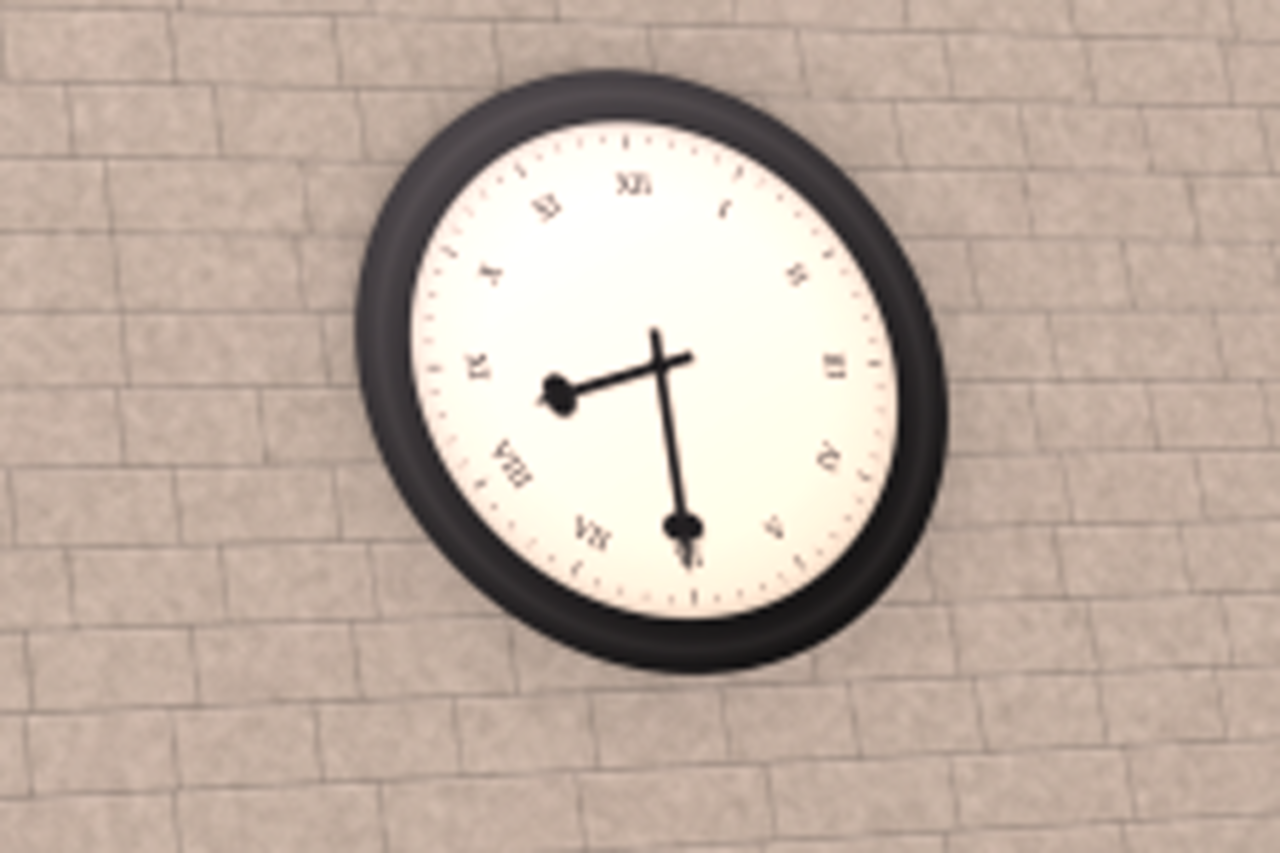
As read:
8:30
